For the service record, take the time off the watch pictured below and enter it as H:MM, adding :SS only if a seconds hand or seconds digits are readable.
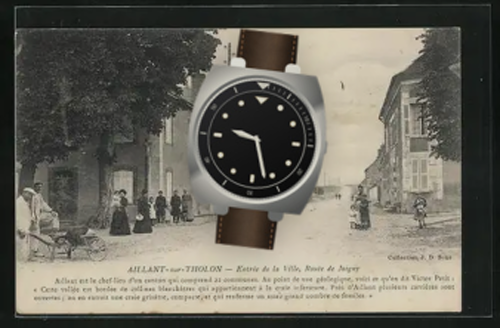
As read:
9:27
